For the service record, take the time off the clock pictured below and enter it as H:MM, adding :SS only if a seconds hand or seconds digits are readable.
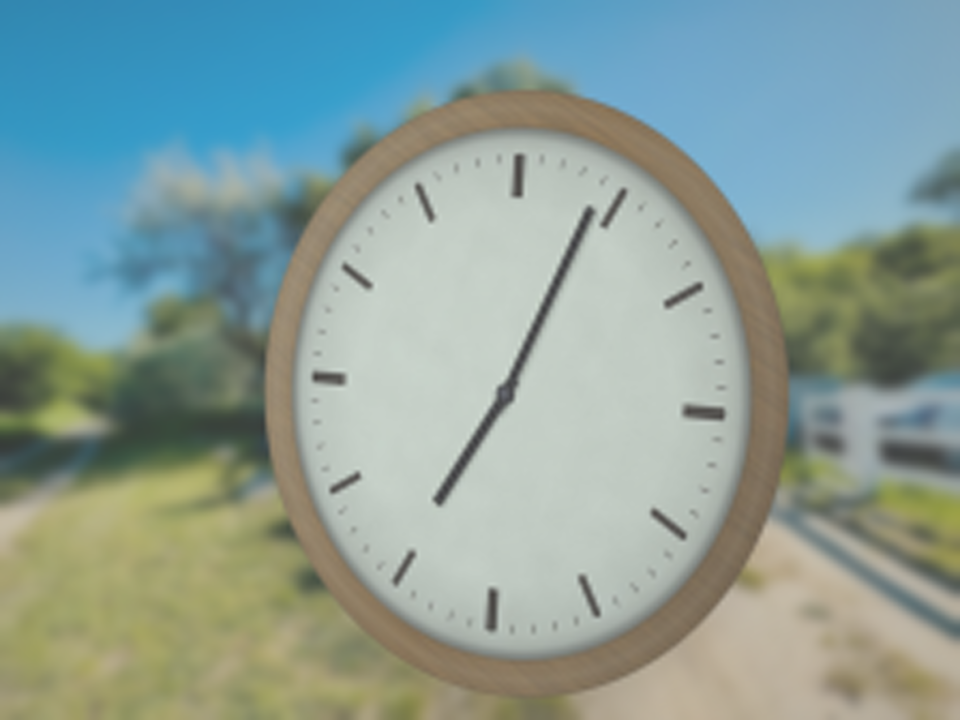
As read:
7:04
